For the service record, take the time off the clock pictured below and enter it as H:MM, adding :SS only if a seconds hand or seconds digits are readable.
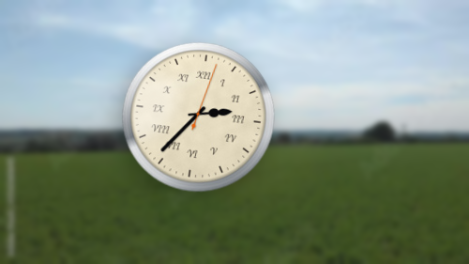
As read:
2:36:02
